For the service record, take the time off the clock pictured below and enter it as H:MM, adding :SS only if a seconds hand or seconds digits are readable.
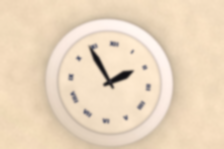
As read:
1:54
